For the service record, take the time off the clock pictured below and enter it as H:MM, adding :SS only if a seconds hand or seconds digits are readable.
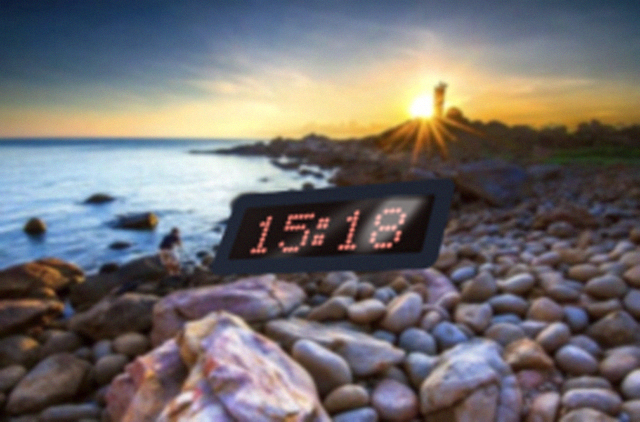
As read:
15:18
